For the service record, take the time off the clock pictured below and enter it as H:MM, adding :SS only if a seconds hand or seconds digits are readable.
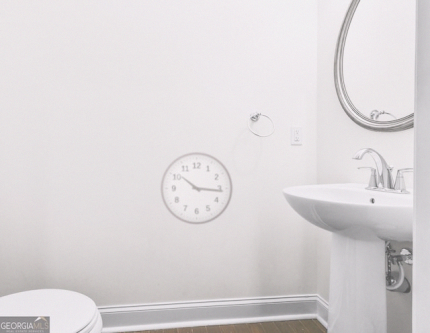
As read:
10:16
